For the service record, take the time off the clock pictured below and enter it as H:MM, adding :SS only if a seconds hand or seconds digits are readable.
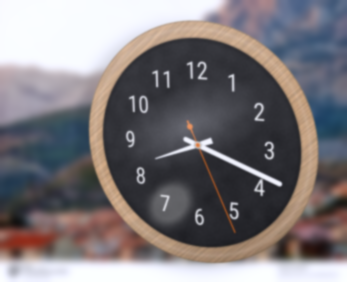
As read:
8:18:26
